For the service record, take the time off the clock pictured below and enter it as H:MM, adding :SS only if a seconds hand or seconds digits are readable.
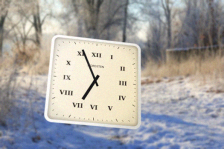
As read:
6:56
